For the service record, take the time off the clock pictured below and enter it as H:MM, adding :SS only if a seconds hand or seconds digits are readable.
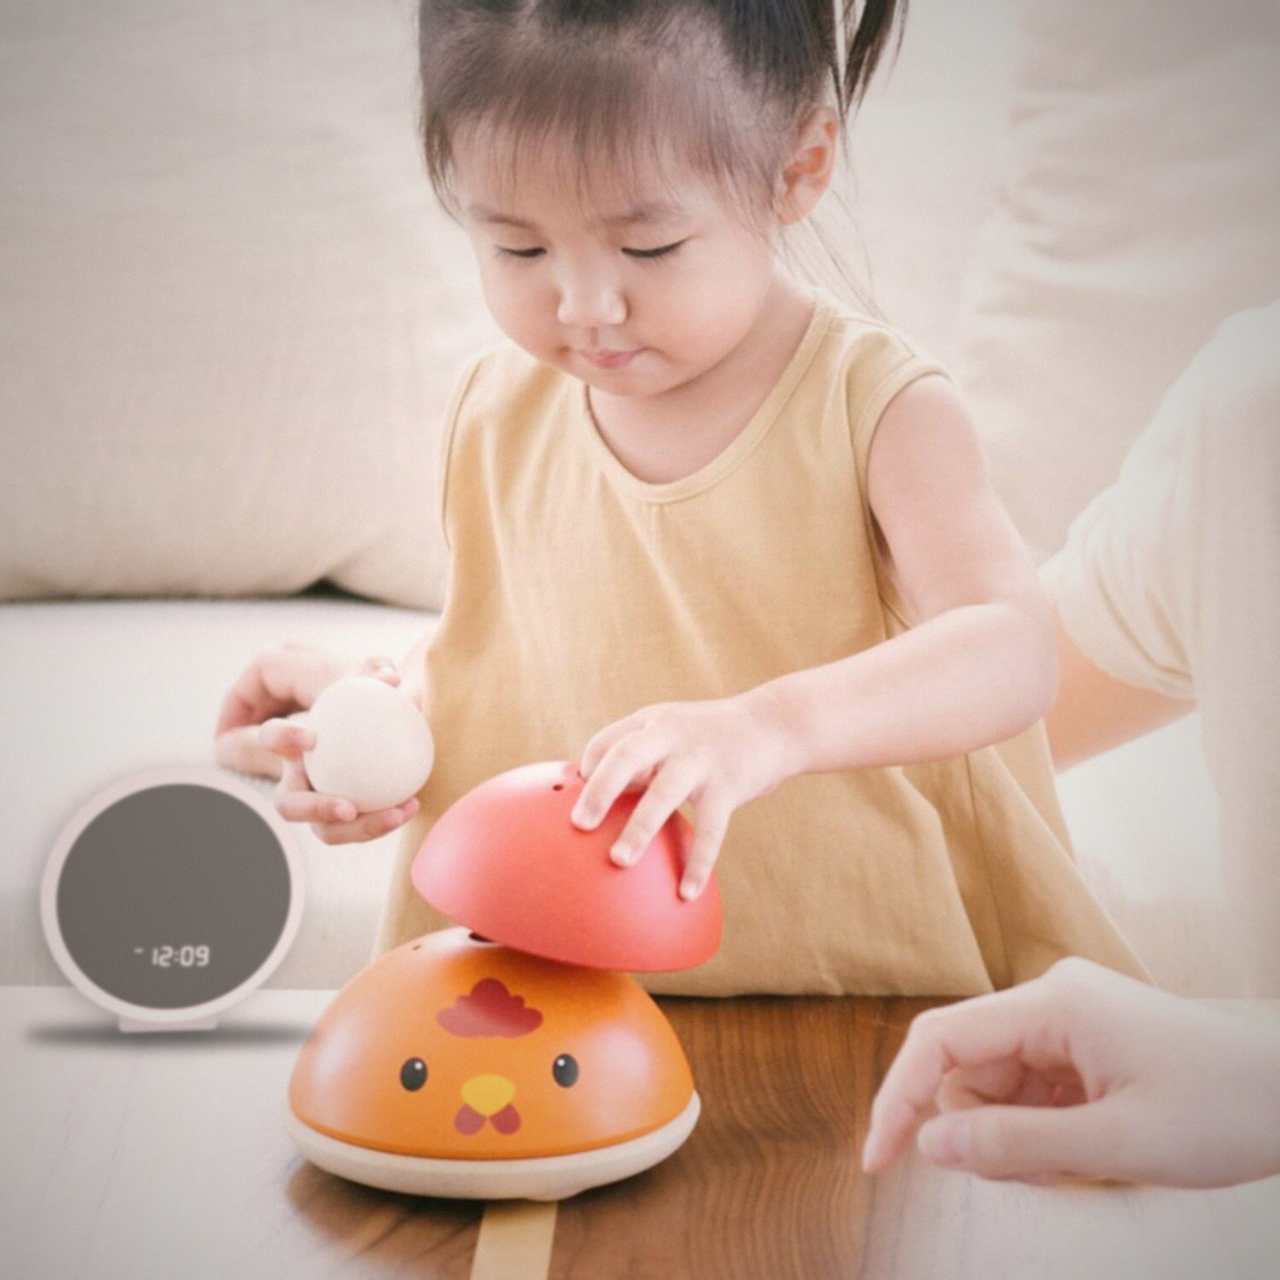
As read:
12:09
